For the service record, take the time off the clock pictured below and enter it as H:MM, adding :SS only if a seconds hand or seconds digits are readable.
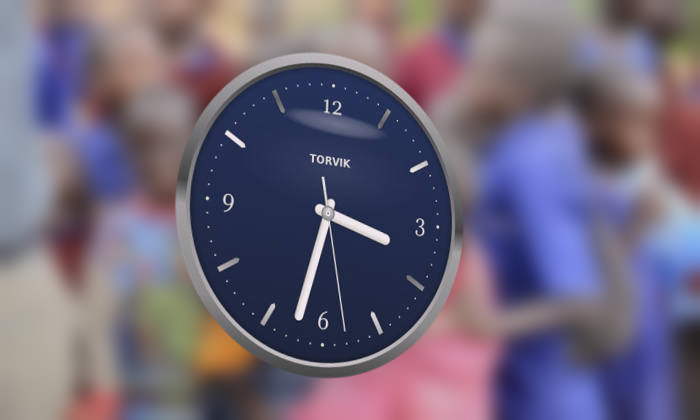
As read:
3:32:28
